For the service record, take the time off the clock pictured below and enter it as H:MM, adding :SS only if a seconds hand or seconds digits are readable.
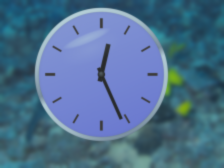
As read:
12:26
